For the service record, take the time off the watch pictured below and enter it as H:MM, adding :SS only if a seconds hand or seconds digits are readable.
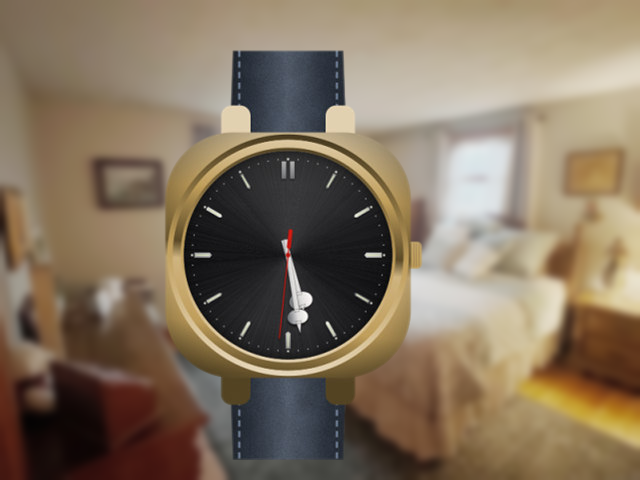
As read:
5:28:31
